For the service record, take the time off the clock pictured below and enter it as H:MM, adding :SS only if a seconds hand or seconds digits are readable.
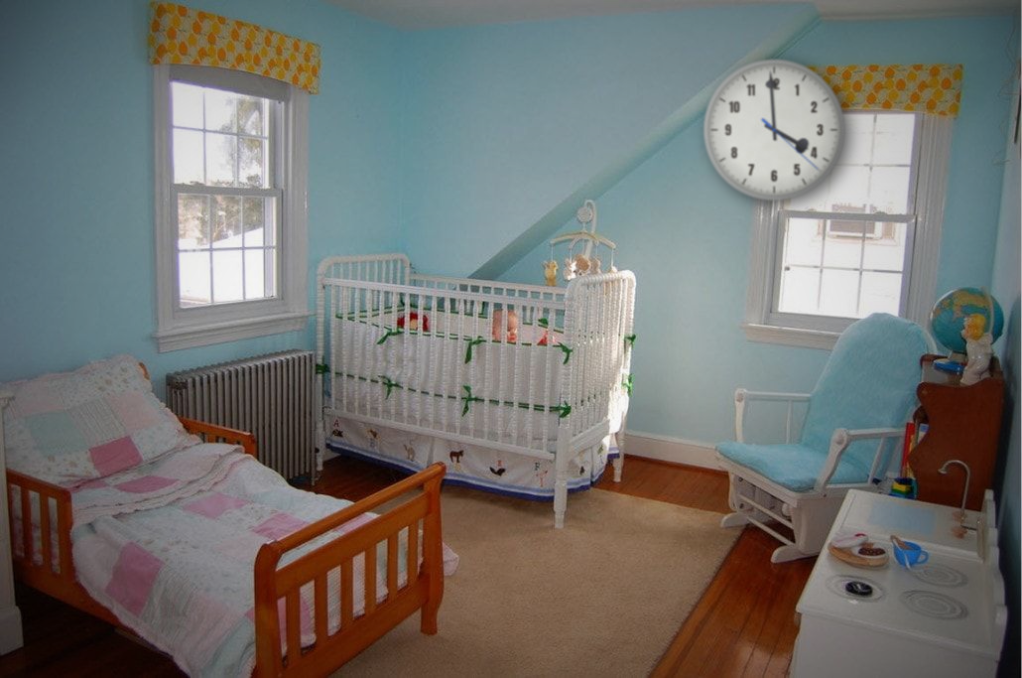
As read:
3:59:22
